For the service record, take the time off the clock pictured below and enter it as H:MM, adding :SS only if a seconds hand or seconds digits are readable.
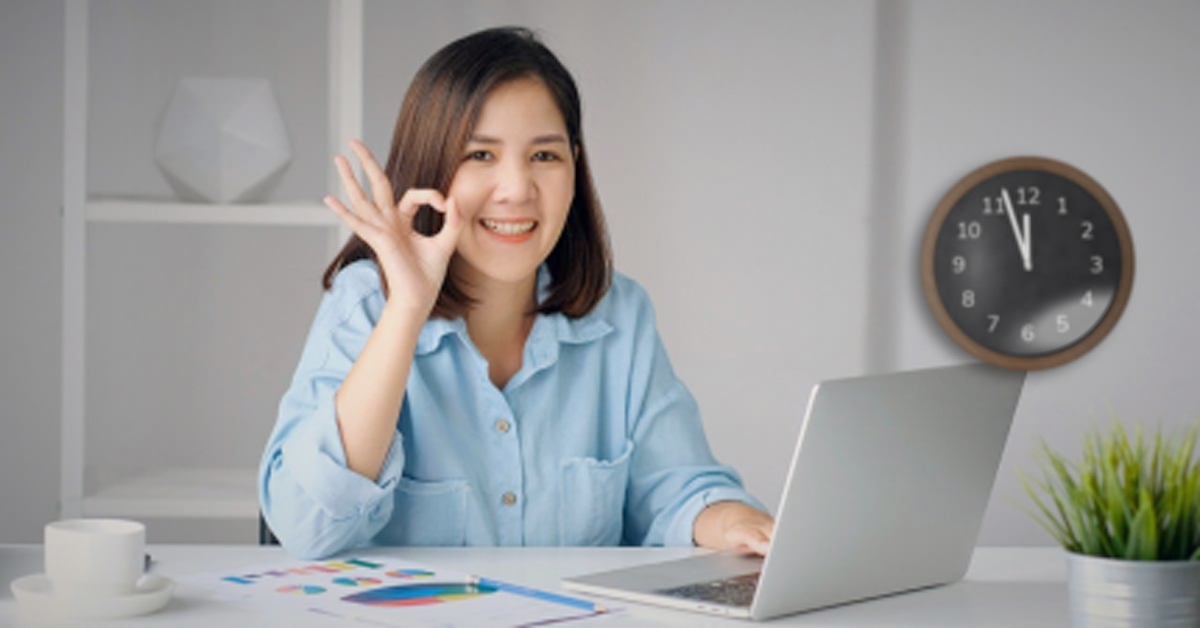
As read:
11:57
